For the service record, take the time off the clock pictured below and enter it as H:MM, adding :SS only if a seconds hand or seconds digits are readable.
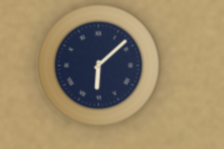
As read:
6:08
